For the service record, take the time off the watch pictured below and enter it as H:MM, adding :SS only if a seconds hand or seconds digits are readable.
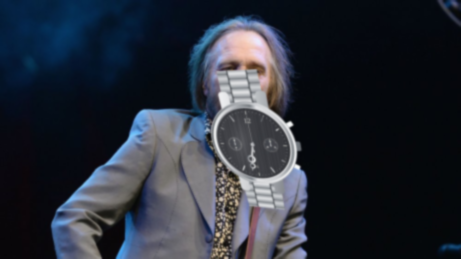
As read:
6:32
